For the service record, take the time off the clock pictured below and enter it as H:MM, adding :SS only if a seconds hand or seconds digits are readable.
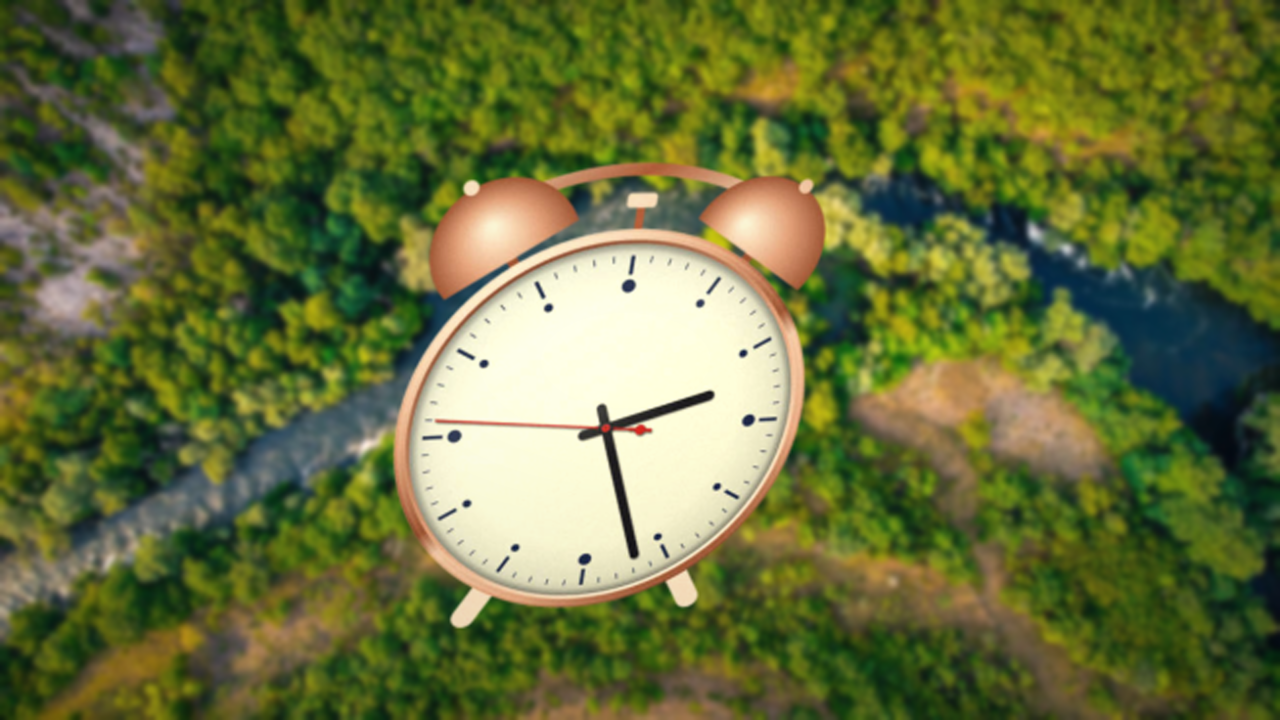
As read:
2:26:46
